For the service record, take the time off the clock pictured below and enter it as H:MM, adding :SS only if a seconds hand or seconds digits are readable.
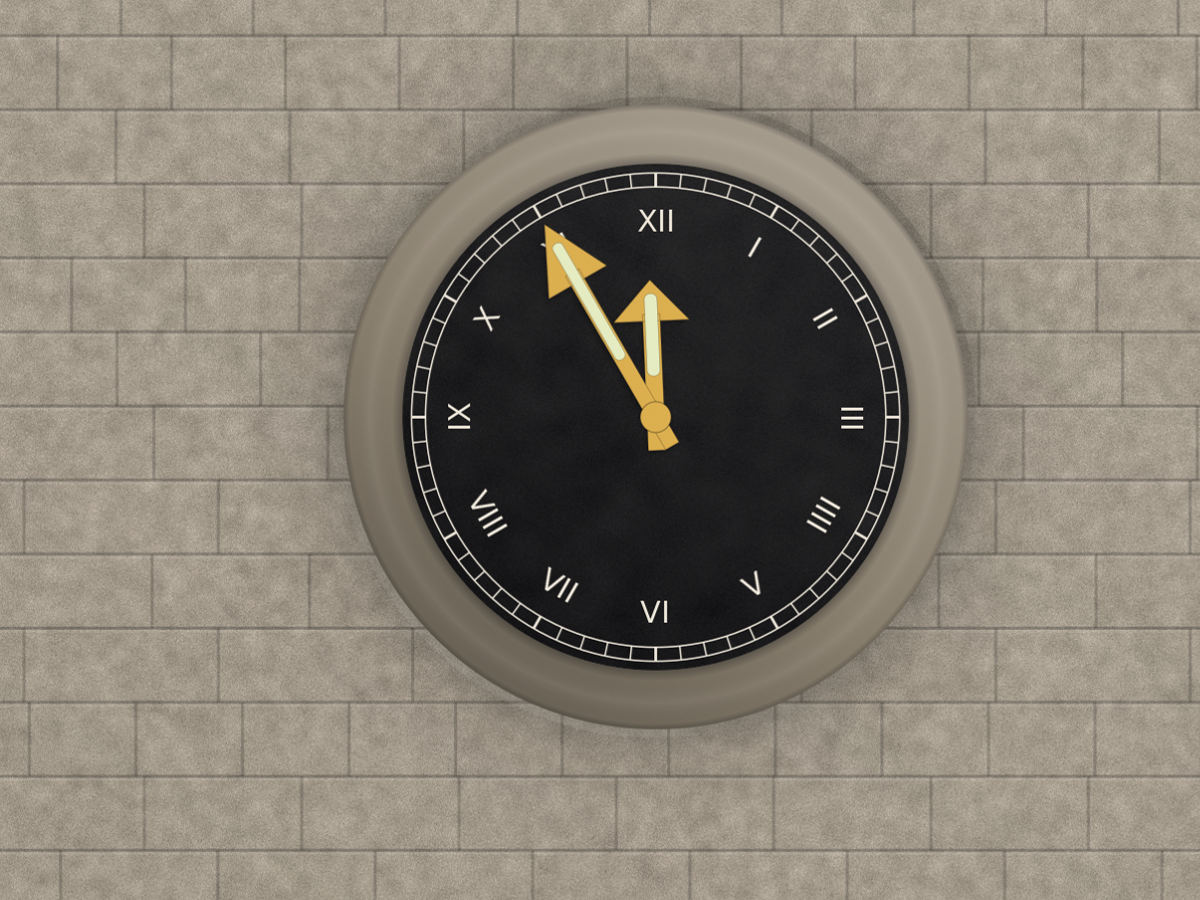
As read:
11:55
